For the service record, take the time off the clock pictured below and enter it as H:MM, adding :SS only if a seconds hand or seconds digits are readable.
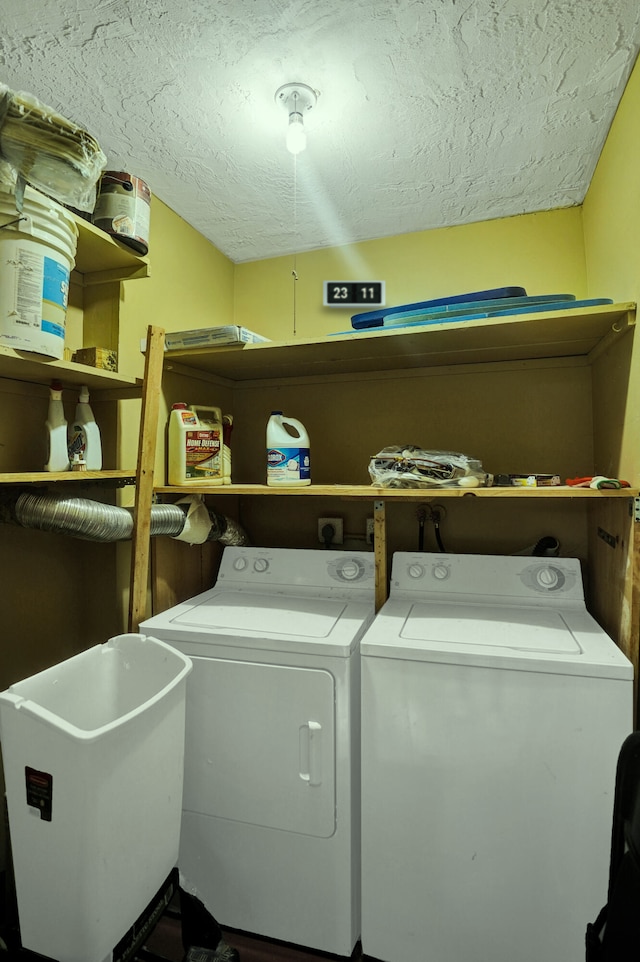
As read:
23:11
